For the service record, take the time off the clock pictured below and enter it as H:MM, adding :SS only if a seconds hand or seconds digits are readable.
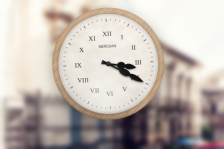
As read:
3:20
